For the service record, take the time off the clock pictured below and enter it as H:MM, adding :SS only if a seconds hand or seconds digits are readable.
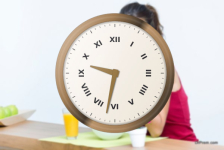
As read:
9:32
